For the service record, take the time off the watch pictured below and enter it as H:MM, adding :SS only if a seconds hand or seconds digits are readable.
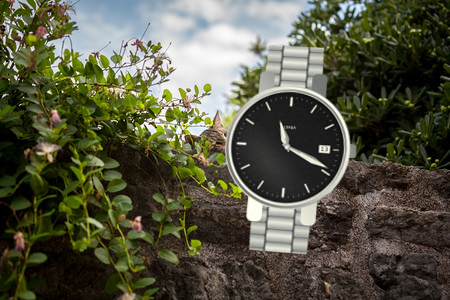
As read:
11:19
